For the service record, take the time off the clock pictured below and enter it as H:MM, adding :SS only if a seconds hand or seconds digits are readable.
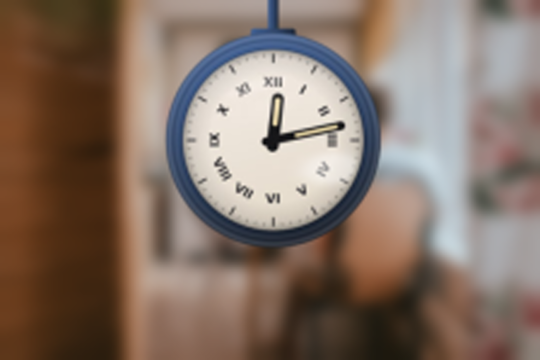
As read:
12:13
